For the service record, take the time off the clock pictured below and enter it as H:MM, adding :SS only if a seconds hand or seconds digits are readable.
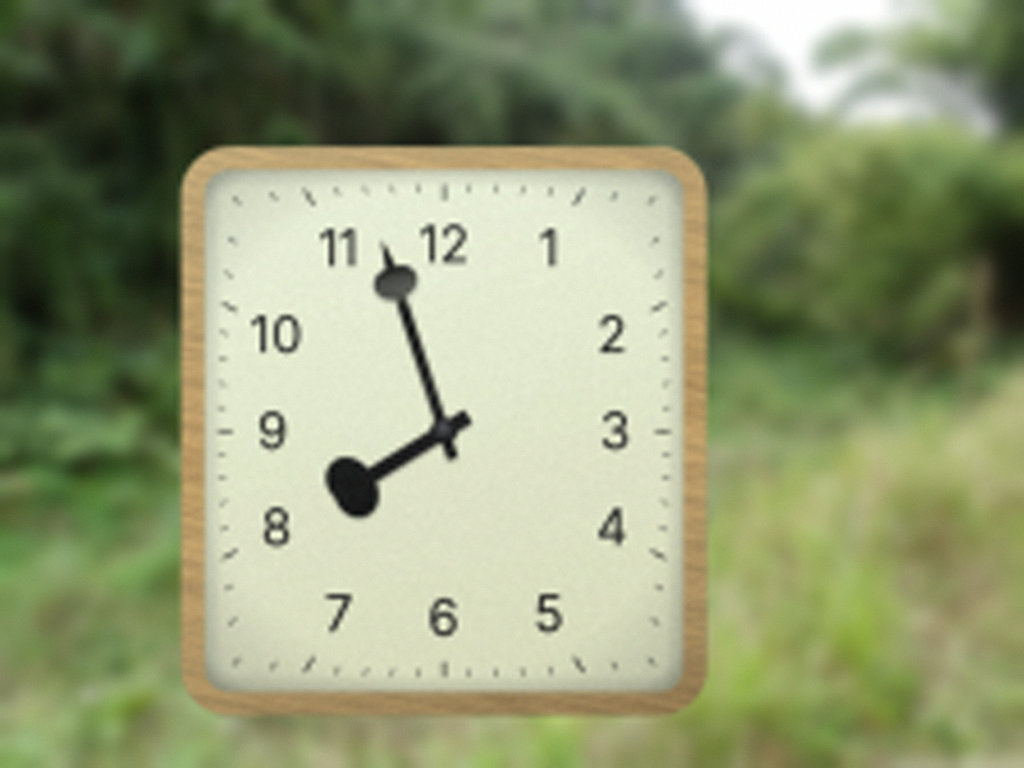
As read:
7:57
